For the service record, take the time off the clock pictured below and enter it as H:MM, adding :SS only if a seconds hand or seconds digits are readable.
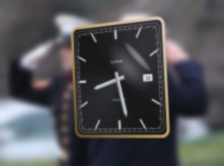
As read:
8:28
